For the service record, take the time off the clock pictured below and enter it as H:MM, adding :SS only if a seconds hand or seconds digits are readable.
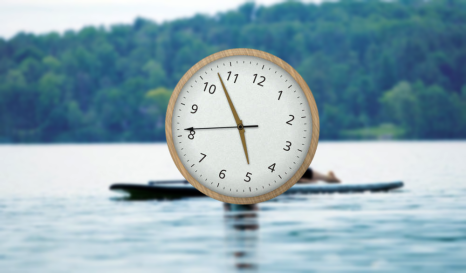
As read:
4:52:41
